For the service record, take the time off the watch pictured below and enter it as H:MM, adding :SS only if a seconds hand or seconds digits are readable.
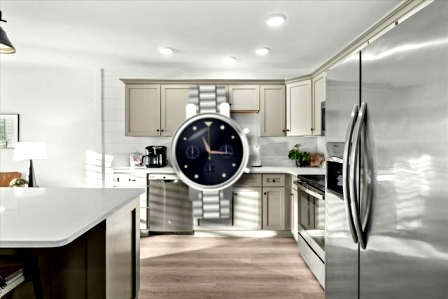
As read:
11:16
